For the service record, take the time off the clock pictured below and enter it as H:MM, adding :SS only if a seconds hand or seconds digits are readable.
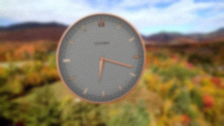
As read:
6:18
